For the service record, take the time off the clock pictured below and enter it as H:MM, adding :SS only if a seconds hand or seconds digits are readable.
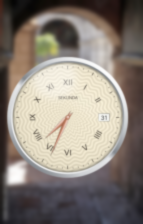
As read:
7:34
